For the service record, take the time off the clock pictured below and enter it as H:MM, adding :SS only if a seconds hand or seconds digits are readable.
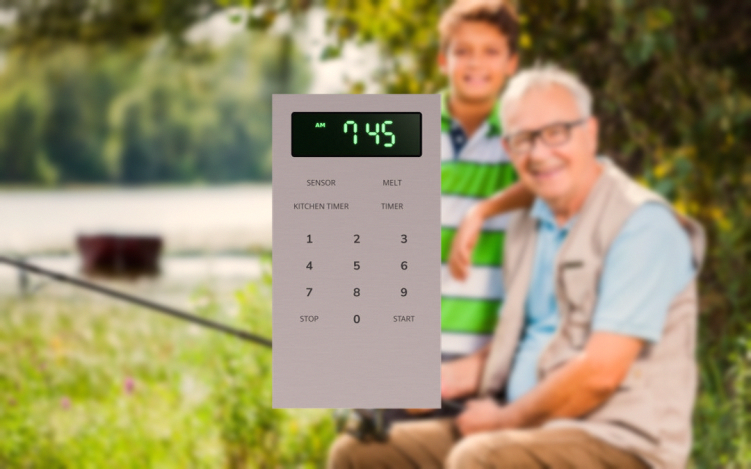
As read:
7:45
